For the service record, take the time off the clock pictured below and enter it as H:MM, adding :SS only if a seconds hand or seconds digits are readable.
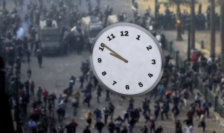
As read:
9:51
